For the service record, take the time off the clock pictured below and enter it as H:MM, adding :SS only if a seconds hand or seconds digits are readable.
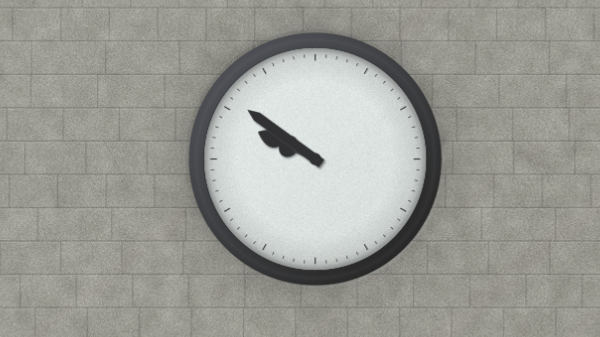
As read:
9:51
